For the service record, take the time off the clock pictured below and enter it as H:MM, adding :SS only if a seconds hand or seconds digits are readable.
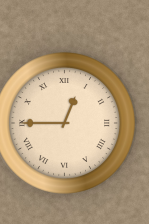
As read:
12:45
